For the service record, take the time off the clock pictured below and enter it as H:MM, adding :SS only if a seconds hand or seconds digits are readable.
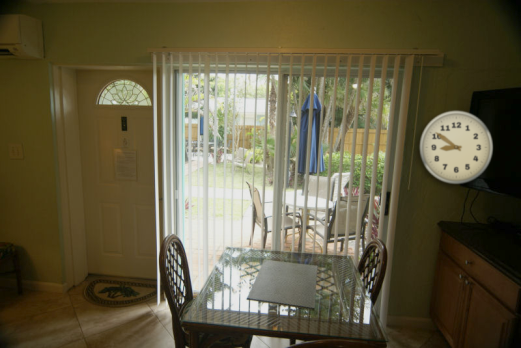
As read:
8:51
